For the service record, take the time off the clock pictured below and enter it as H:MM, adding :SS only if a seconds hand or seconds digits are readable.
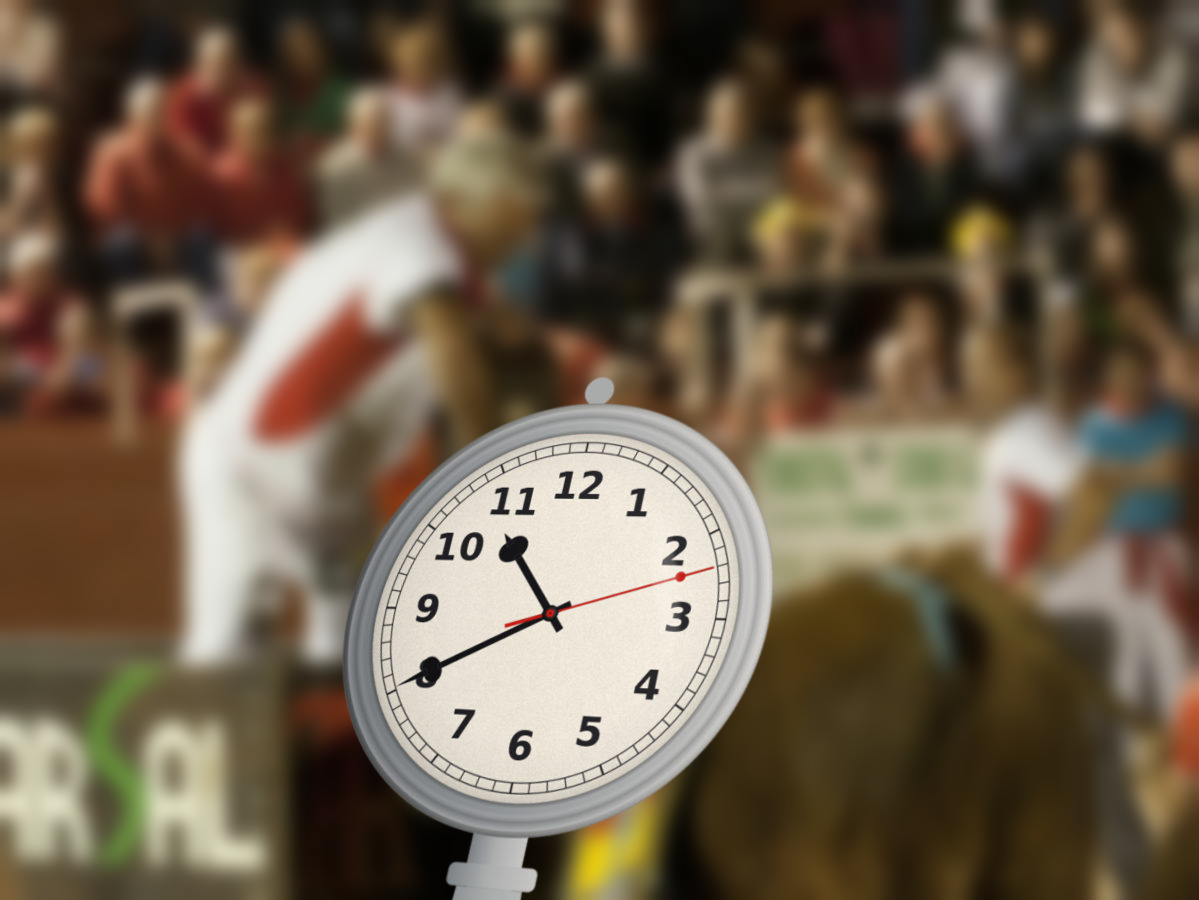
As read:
10:40:12
